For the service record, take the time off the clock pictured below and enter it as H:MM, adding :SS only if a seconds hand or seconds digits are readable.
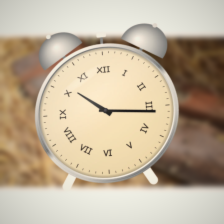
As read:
10:16
